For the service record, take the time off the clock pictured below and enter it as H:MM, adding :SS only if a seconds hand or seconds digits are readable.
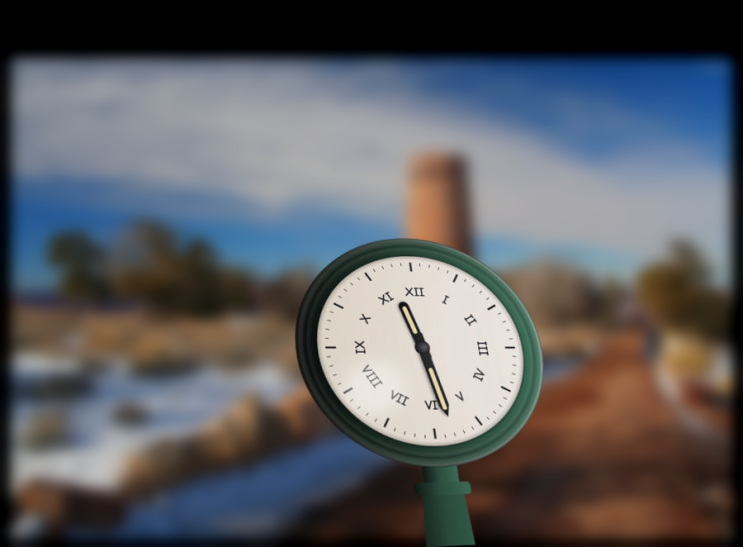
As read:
11:28
